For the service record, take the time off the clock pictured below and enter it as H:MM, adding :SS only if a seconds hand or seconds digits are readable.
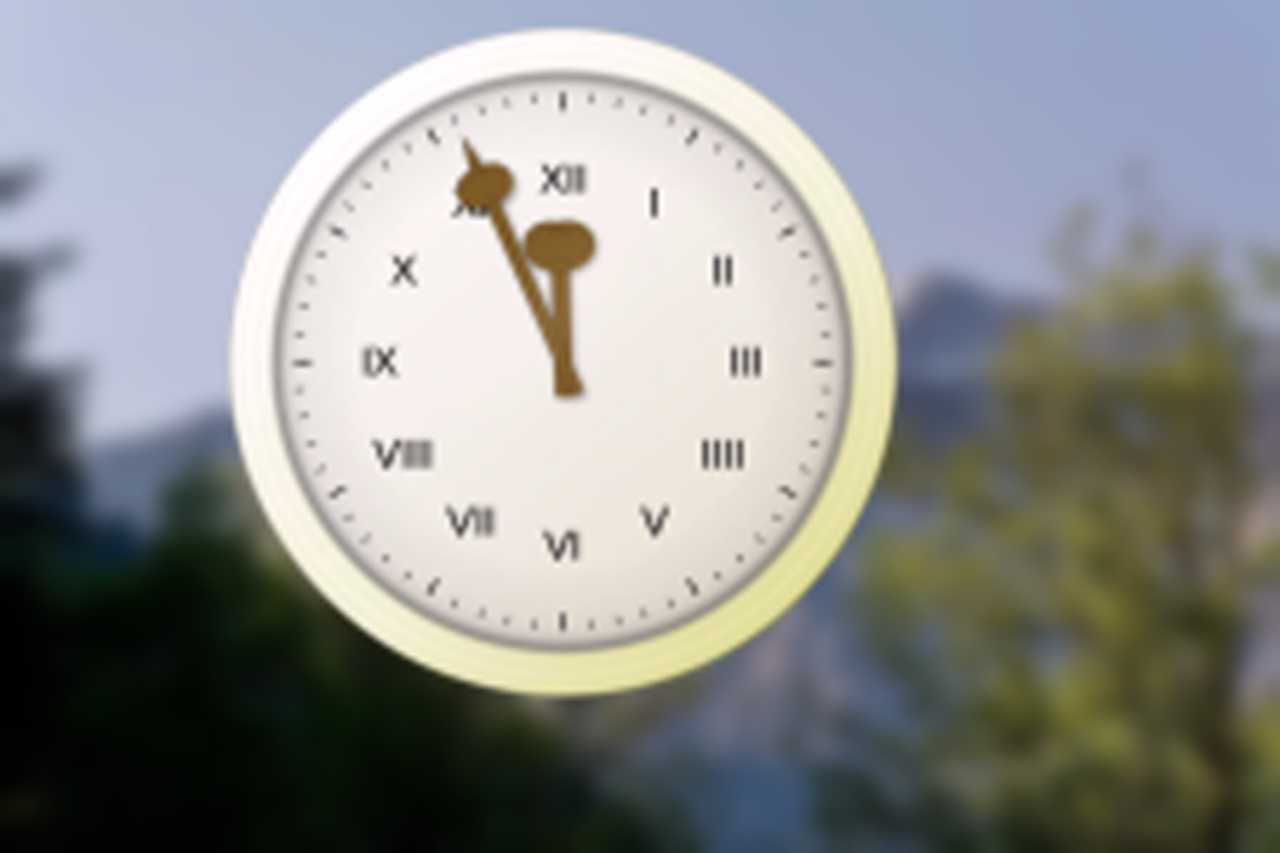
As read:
11:56
